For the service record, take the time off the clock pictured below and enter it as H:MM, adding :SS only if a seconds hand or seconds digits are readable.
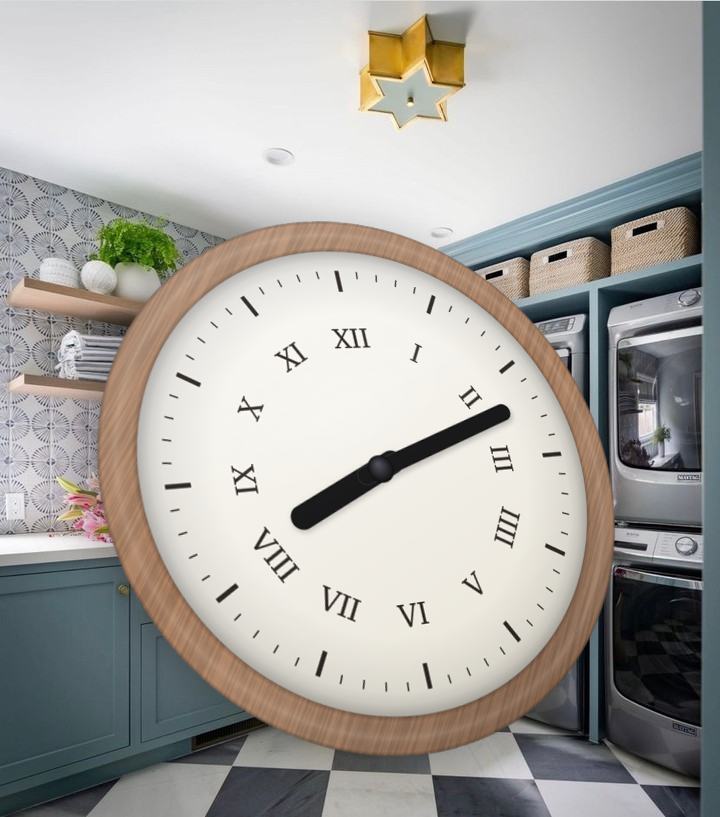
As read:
8:12
